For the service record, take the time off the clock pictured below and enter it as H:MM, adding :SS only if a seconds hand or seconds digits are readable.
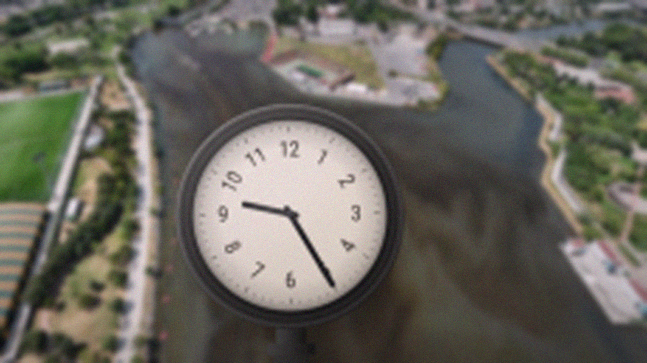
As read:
9:25
